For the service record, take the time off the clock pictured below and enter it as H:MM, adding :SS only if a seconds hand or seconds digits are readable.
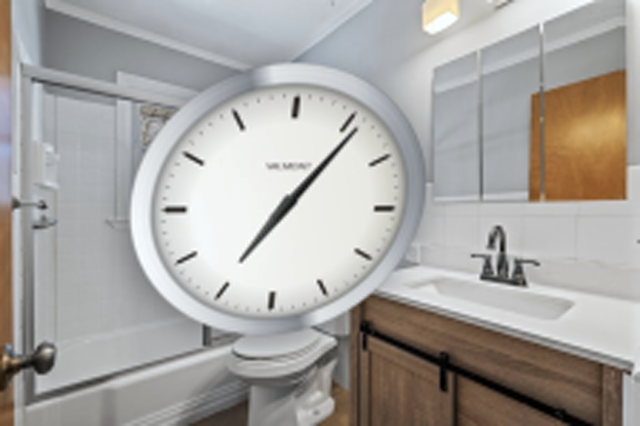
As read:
7:06
